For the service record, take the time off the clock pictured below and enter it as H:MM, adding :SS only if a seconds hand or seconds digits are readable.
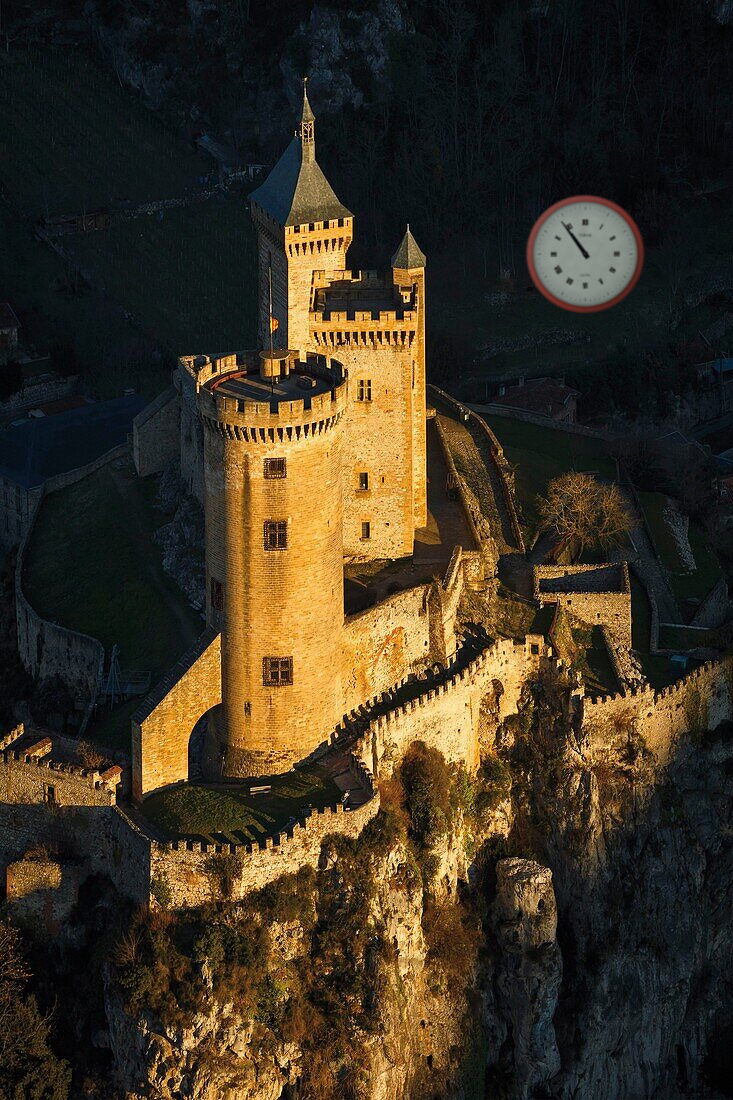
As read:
10:54
